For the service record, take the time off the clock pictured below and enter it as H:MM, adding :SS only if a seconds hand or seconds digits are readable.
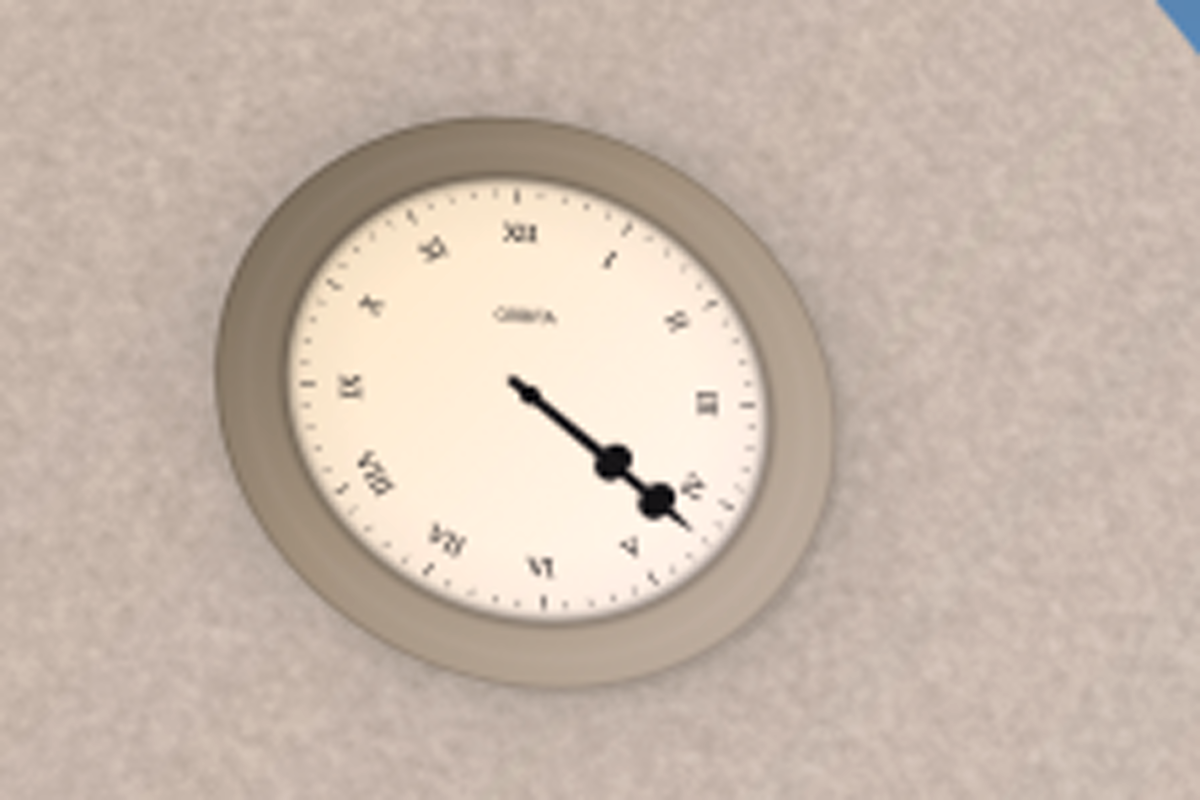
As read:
4:22
